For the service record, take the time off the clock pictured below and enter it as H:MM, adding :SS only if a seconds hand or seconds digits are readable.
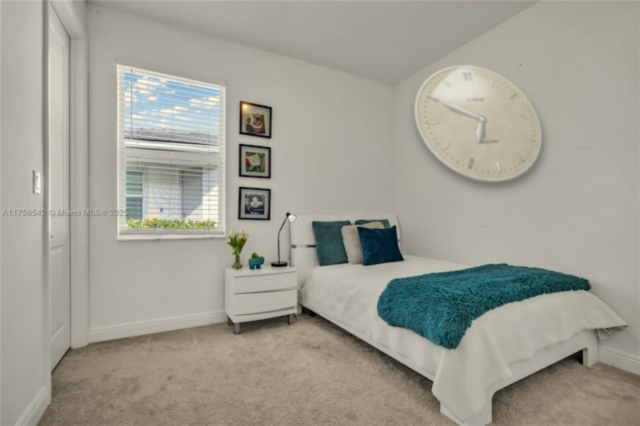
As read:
6:50
